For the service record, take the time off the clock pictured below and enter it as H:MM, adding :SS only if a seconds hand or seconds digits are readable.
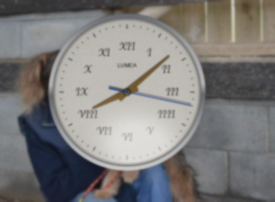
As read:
8:08:17
